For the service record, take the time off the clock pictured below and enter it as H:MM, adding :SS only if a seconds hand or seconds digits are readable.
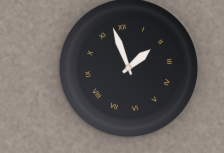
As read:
1:58
